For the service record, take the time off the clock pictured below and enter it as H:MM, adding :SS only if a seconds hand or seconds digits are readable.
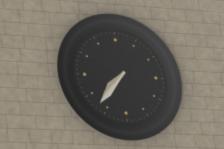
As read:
7:37
